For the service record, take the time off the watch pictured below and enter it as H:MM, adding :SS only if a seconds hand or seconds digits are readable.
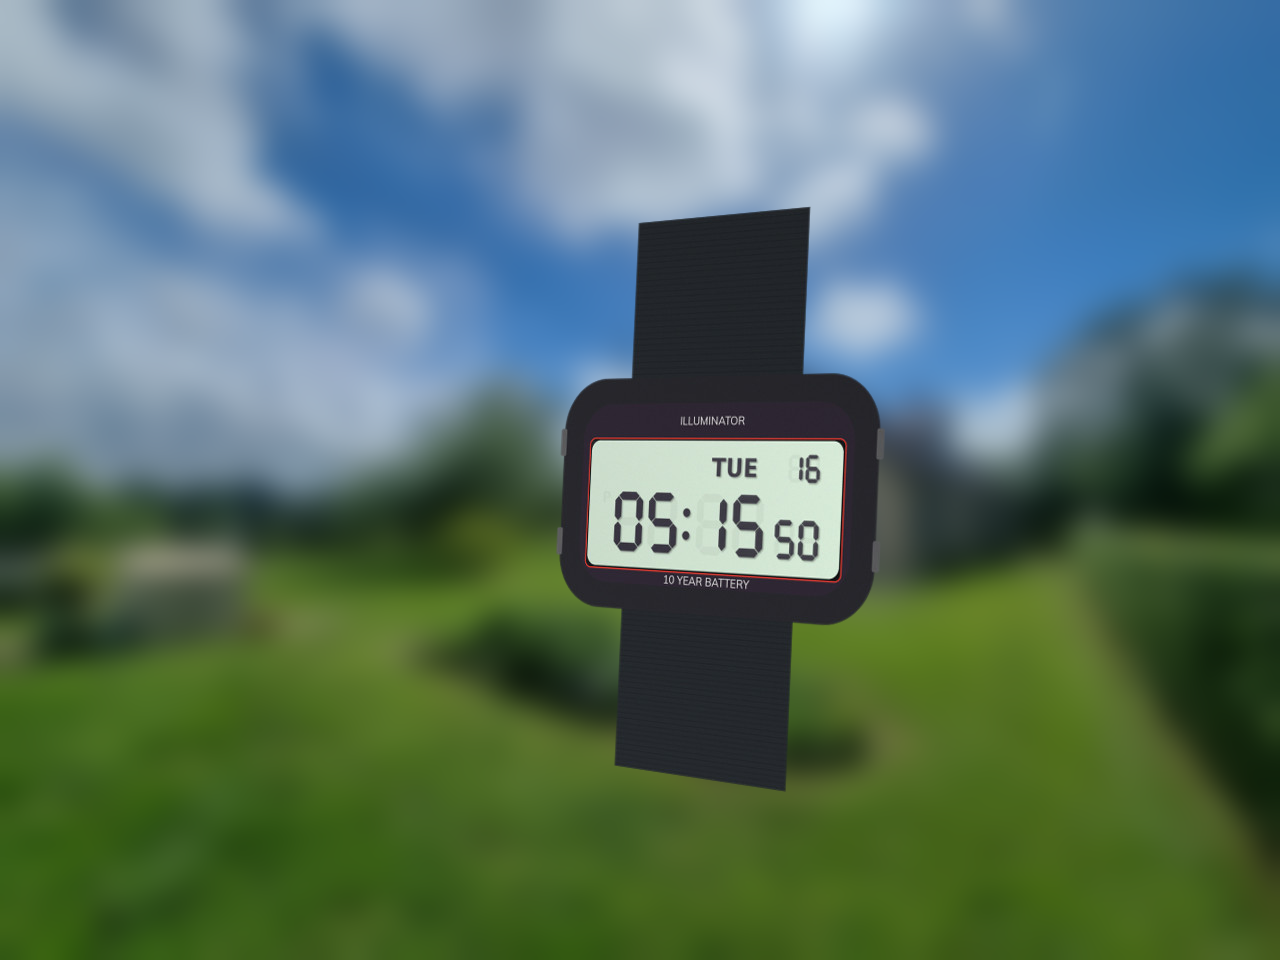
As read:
5:15:50
